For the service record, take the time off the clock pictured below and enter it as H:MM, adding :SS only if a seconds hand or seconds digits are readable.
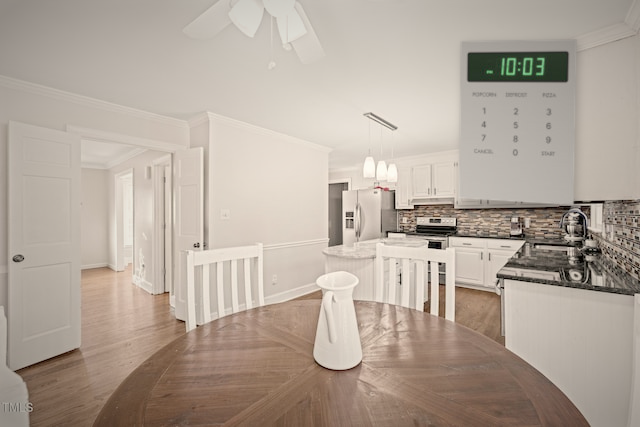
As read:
10:03
